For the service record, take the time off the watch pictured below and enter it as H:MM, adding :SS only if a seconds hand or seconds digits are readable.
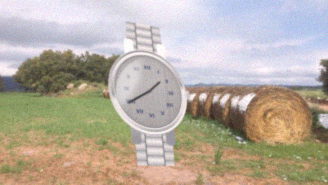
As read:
1:40
